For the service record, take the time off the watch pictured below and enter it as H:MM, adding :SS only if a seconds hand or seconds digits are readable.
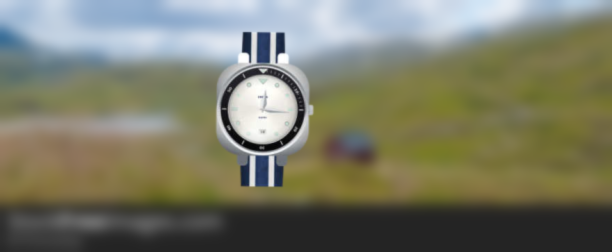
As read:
12:16
